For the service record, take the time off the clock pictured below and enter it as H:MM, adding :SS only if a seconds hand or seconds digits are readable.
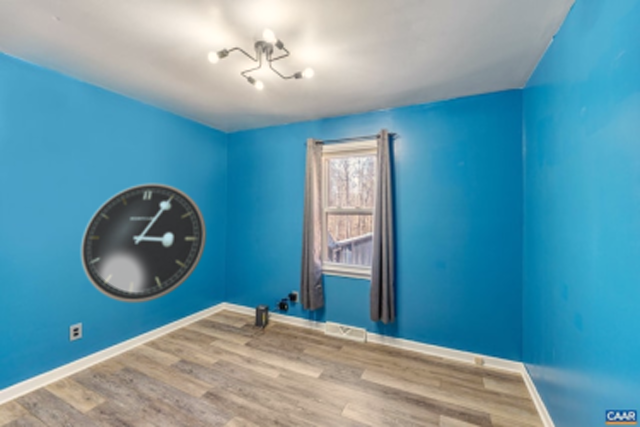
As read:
3:05
